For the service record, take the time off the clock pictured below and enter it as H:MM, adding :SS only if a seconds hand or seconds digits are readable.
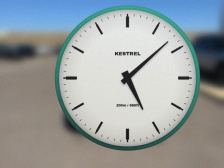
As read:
5:08
